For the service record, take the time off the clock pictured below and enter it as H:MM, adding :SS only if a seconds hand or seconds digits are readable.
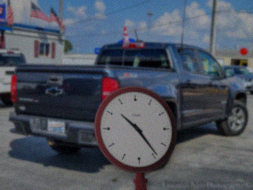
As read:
10:24
